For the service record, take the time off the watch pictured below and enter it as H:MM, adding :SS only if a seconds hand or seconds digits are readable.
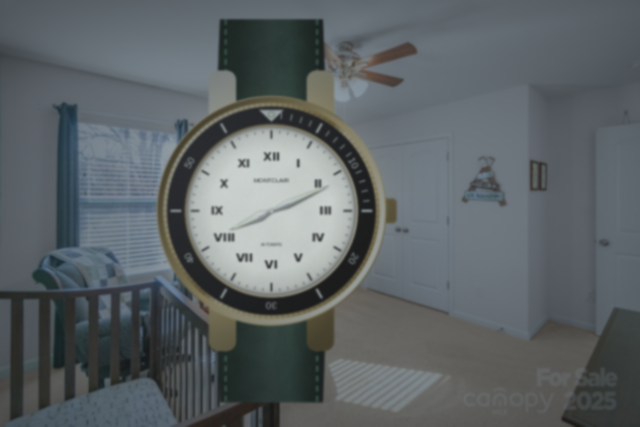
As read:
8:11
